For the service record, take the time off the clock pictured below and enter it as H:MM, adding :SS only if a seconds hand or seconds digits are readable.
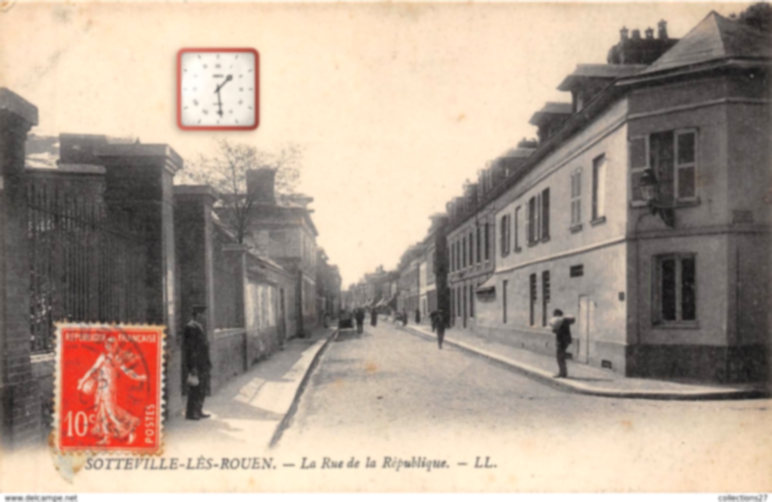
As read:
1:29
